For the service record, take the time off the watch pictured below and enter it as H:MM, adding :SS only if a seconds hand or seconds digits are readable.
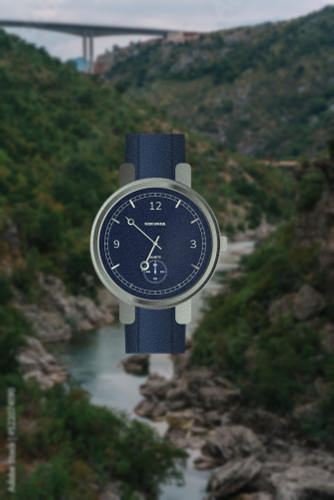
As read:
6:52
